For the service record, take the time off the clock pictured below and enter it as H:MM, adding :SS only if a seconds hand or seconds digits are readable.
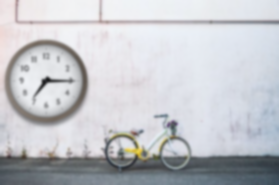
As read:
7:15
